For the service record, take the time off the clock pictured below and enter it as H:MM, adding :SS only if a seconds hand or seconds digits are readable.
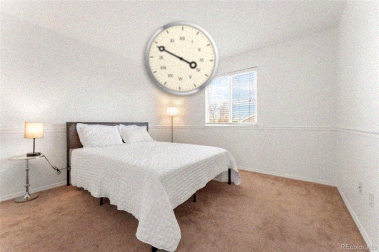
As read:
3:49
